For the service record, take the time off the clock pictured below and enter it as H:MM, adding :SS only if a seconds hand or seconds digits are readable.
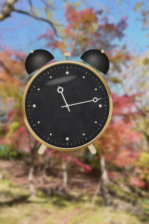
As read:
11:13
